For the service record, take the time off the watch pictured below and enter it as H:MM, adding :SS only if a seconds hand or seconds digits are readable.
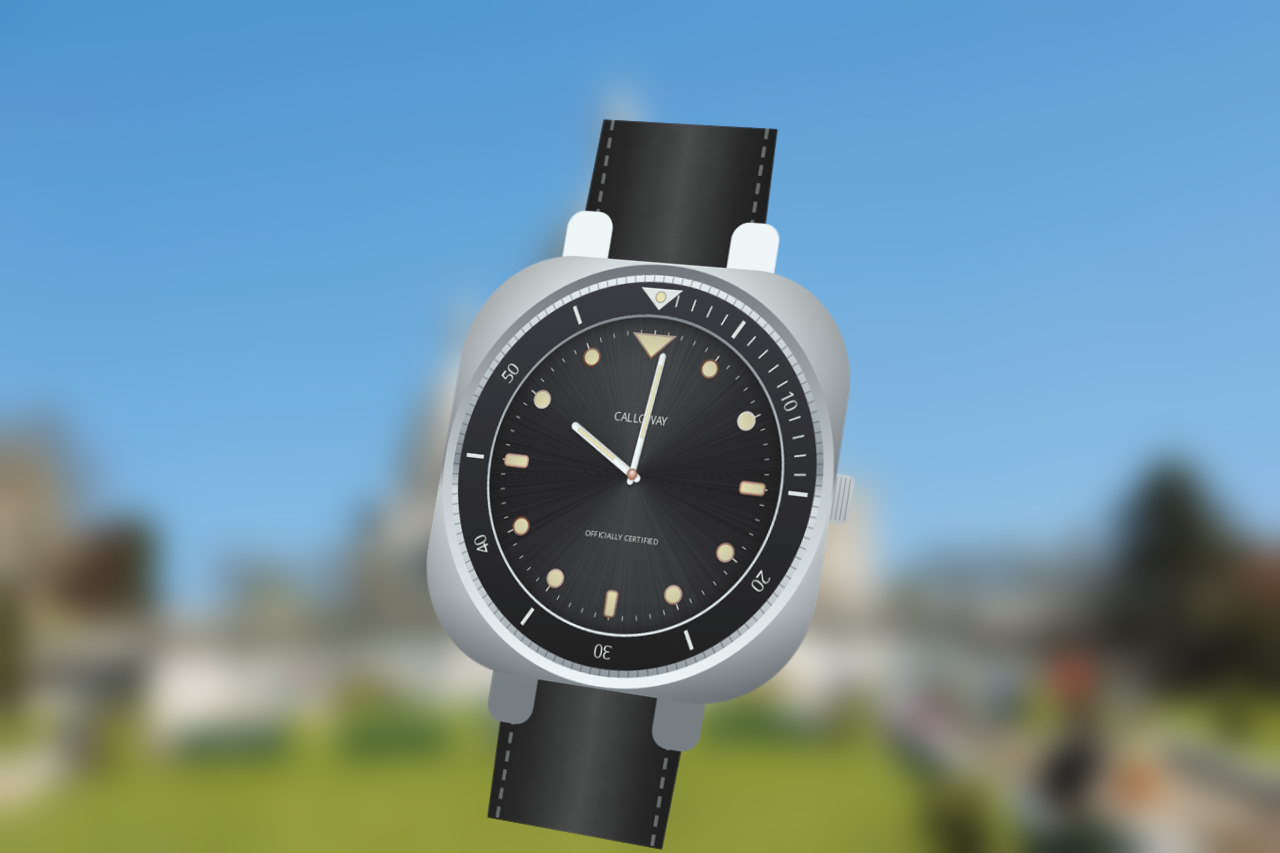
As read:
10:01
